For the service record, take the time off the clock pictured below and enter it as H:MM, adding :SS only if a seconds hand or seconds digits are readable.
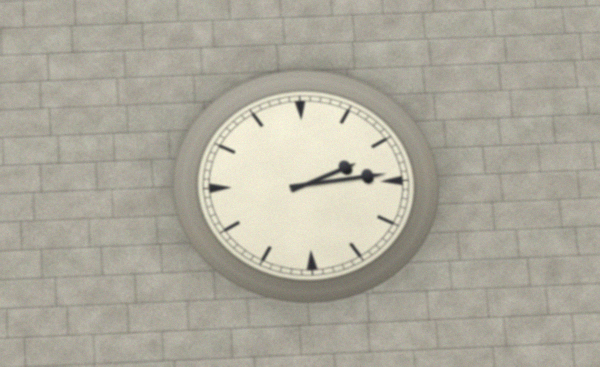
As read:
2:14
